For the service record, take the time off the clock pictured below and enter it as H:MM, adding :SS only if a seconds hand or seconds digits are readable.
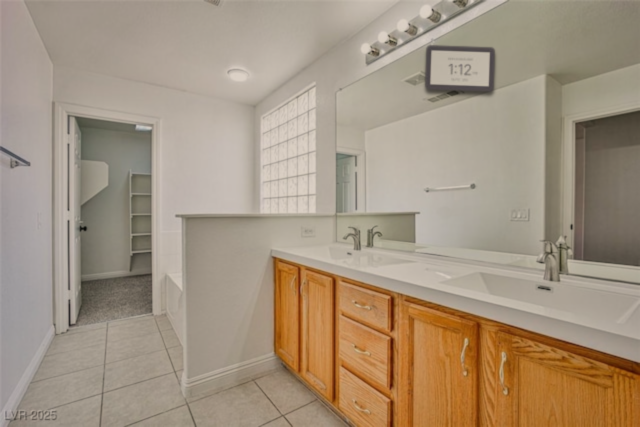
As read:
1:12
